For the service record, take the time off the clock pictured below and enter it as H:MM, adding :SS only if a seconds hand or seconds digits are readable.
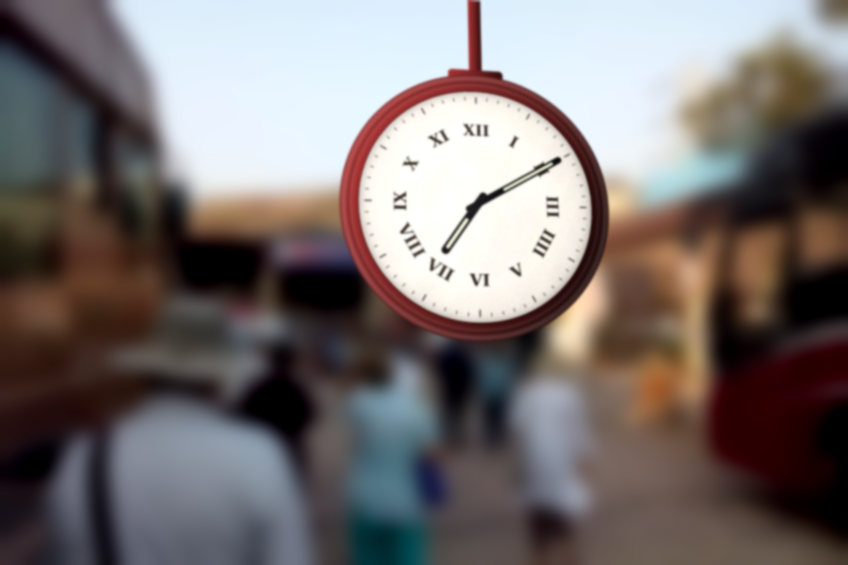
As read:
7:10
